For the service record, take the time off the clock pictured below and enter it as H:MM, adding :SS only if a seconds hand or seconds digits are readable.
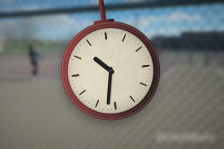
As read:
10:32
